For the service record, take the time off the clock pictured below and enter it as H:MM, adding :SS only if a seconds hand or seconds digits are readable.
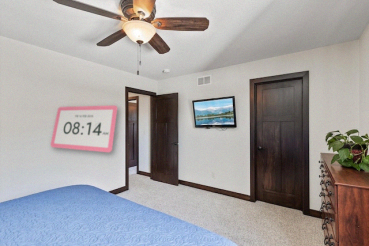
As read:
8:14
